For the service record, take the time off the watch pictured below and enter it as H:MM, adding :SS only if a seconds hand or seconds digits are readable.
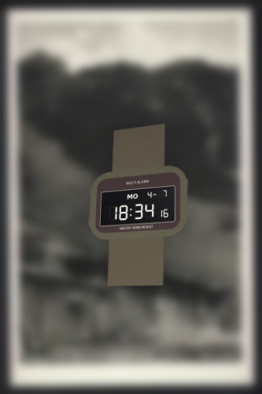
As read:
18:34:16
